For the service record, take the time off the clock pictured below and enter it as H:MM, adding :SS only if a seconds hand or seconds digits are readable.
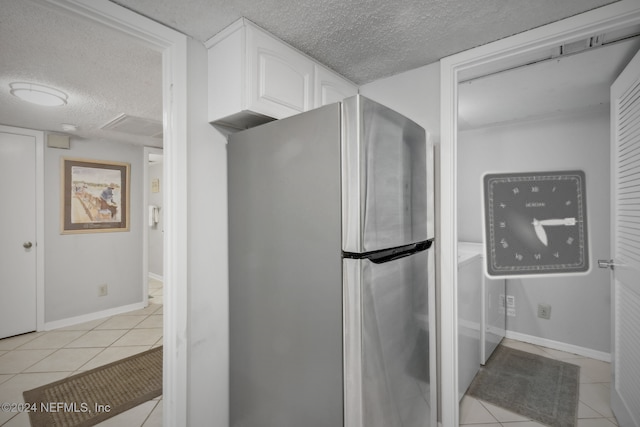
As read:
5:15
